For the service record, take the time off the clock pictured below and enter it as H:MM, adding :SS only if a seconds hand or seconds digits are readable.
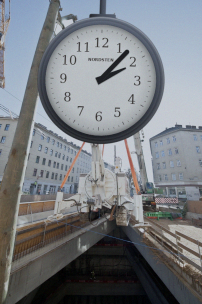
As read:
2:07
